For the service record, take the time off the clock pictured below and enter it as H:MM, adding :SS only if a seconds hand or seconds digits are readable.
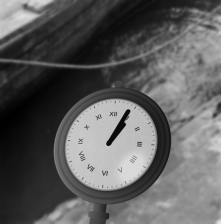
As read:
1:04
